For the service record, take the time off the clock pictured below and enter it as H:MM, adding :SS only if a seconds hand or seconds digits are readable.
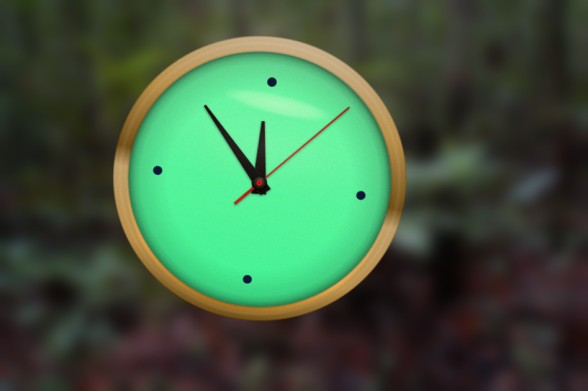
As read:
11:53:07
